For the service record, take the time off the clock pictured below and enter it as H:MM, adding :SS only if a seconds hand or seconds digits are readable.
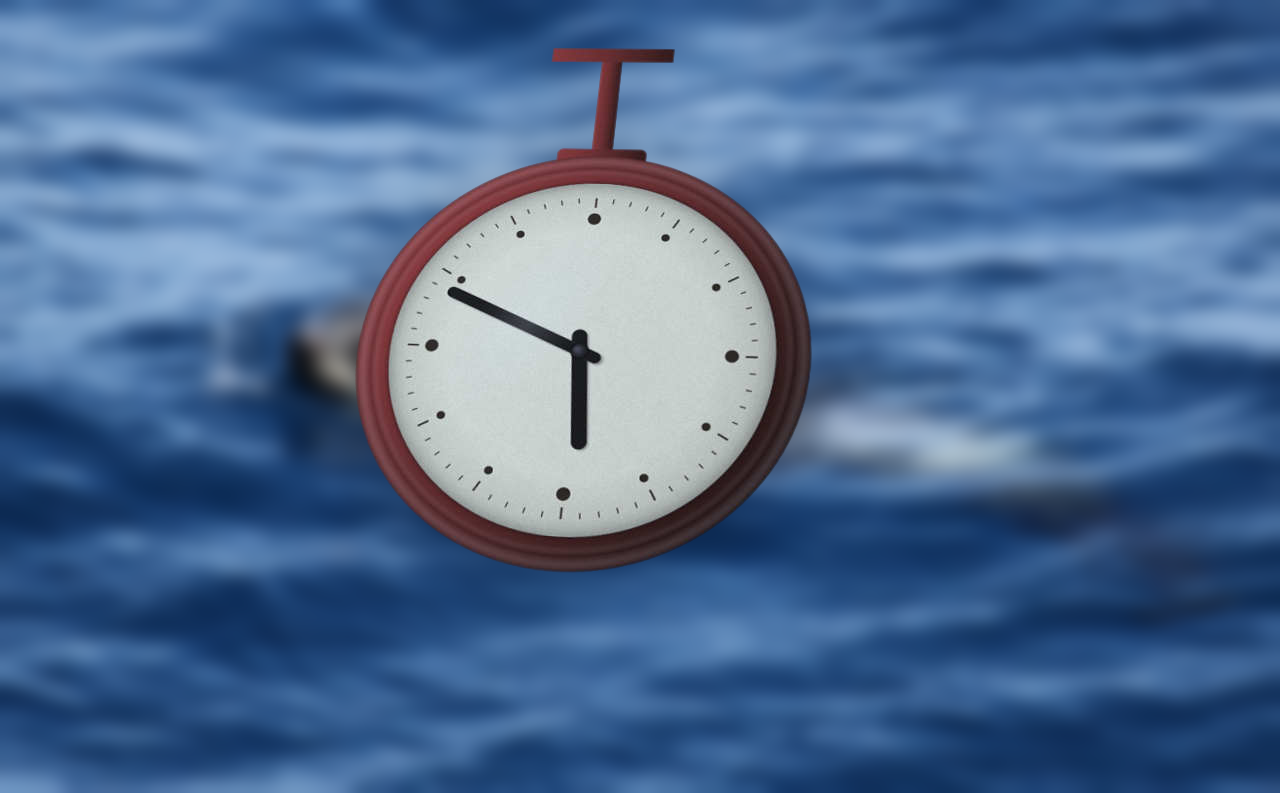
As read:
5:49
